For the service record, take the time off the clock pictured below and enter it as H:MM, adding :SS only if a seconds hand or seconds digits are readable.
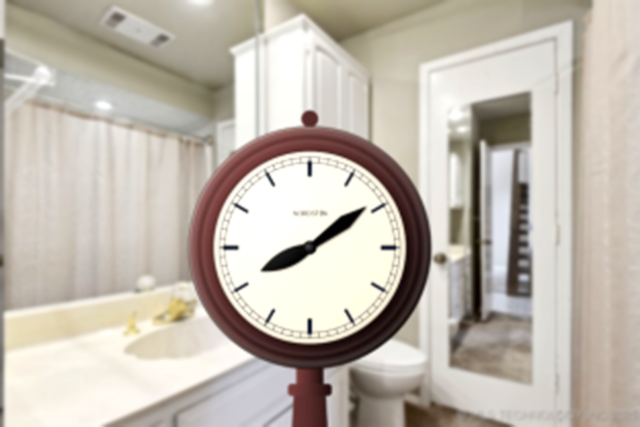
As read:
8:09
